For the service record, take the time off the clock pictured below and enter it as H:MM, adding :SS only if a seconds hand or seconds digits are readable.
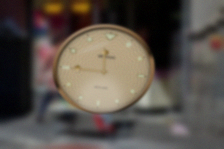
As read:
11:45
